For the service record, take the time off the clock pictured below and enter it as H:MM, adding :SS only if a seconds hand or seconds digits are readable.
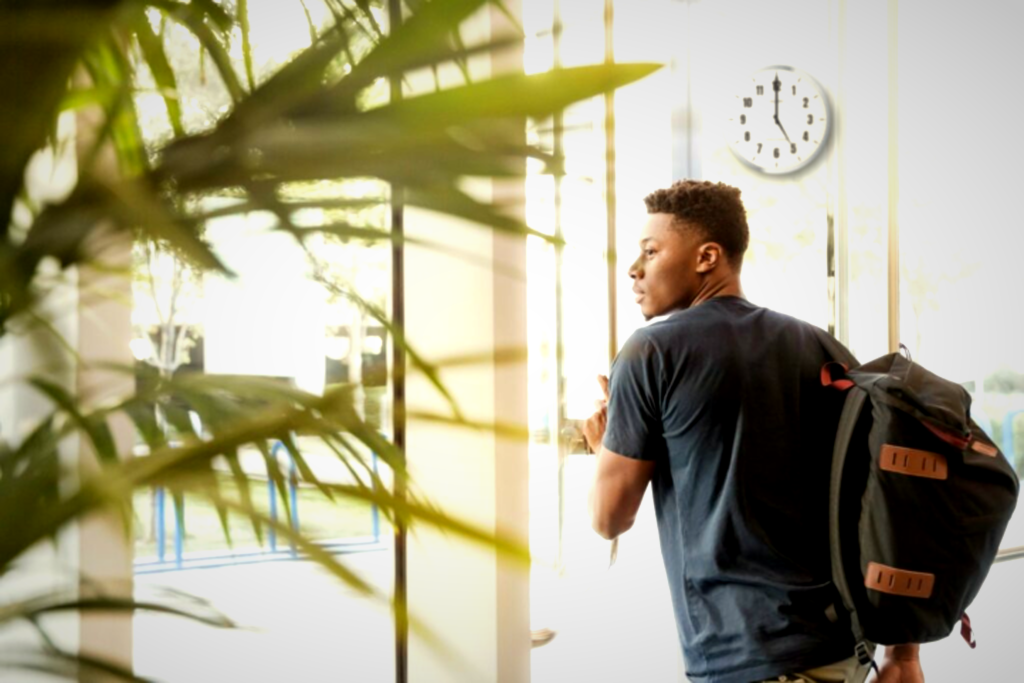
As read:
5:00
